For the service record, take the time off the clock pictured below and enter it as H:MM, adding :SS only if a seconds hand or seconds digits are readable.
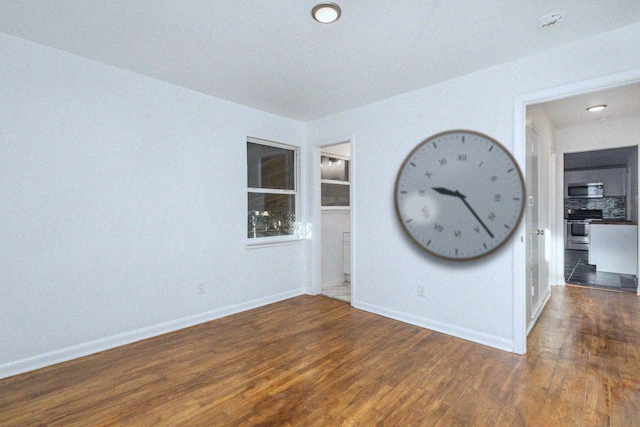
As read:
9:23
